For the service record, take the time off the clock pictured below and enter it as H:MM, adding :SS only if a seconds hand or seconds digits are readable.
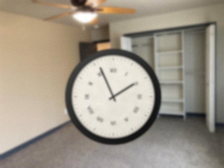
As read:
1:56
